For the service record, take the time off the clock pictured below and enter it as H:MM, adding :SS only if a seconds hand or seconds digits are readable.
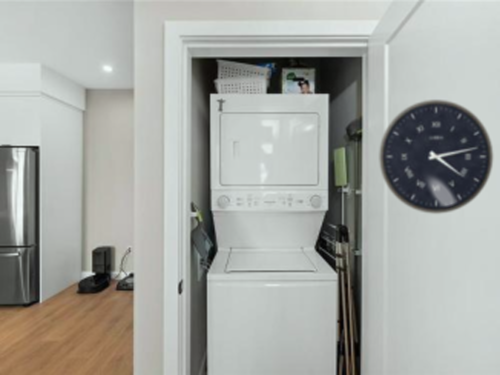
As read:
4:13
